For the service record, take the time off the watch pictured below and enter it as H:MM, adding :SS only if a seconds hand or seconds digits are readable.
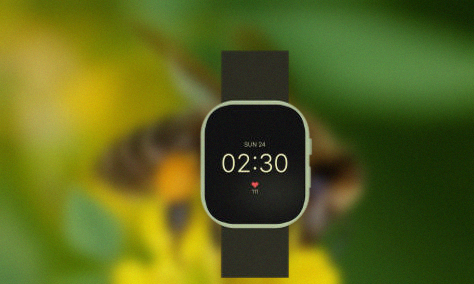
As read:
2:30
